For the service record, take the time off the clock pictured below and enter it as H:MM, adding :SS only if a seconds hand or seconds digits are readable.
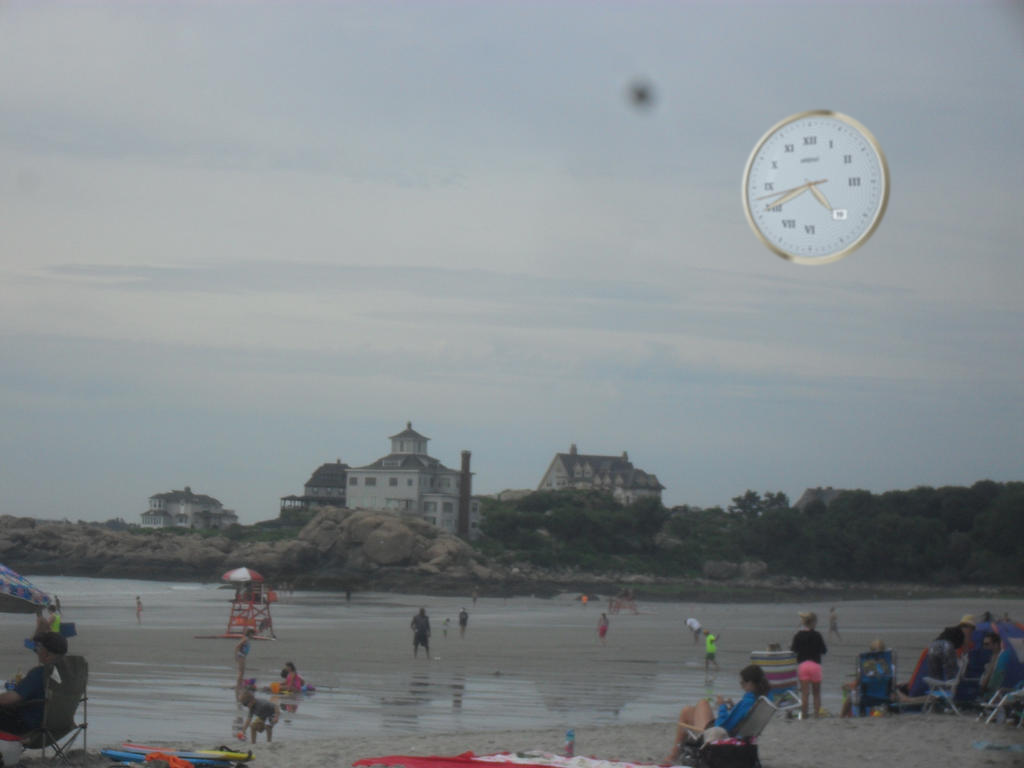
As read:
4:40:43
